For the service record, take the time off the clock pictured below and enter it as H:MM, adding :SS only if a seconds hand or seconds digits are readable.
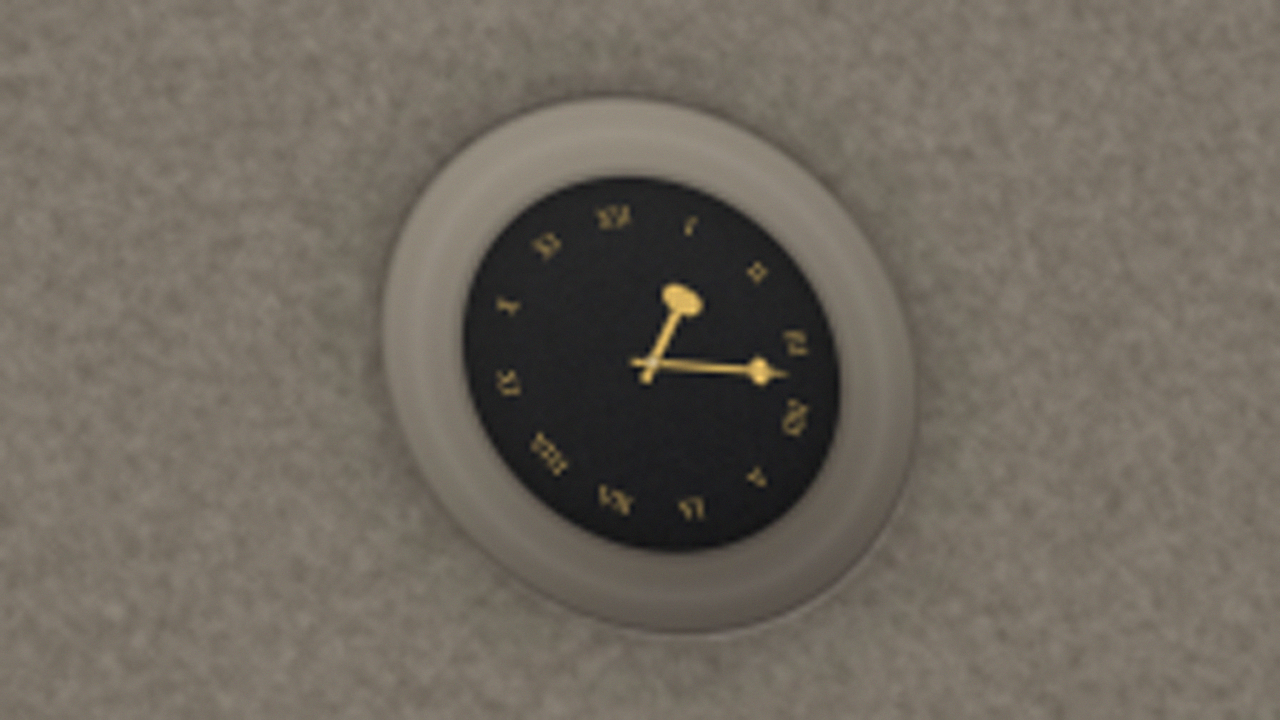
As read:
1:17
